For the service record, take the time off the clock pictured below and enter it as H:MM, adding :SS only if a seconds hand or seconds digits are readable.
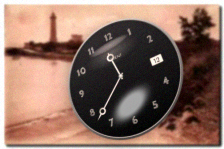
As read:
11:38
